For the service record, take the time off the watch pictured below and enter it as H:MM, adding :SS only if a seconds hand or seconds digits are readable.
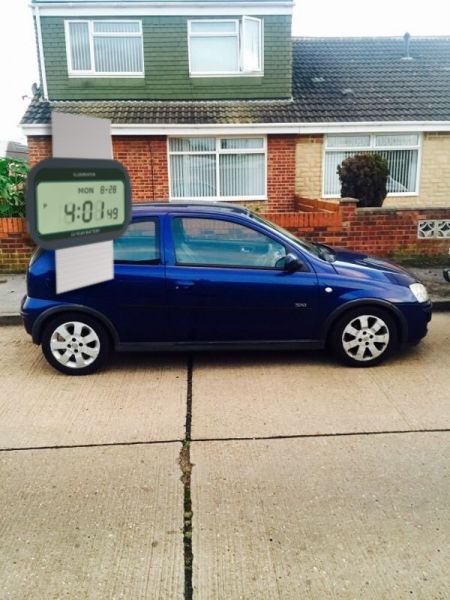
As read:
4:01:49
